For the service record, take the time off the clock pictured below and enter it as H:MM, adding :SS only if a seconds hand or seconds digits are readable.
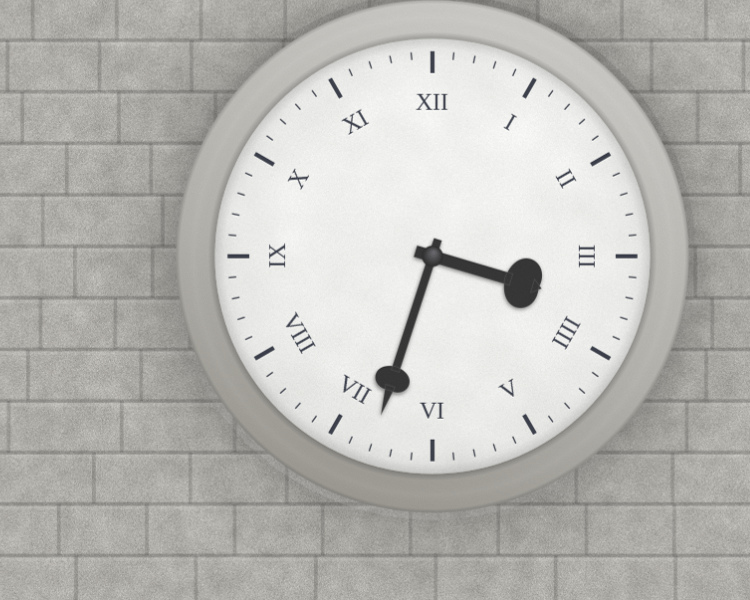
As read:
3:33
